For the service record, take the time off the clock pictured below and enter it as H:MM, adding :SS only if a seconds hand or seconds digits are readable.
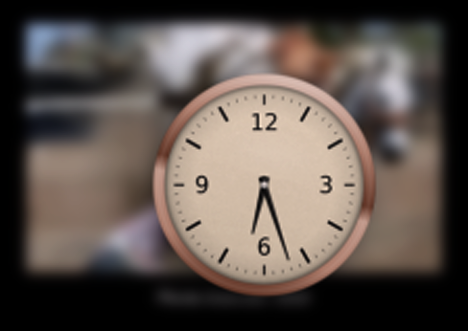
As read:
6:27
